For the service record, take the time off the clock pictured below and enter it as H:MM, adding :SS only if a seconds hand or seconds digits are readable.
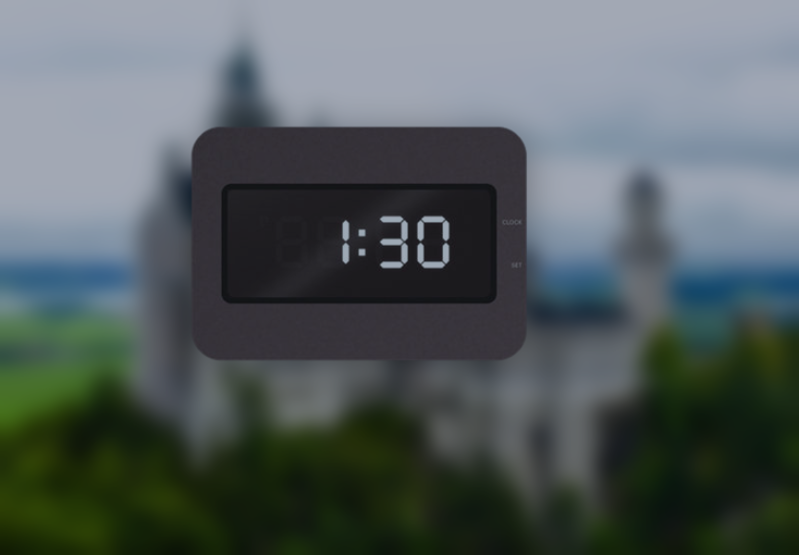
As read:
1:30
